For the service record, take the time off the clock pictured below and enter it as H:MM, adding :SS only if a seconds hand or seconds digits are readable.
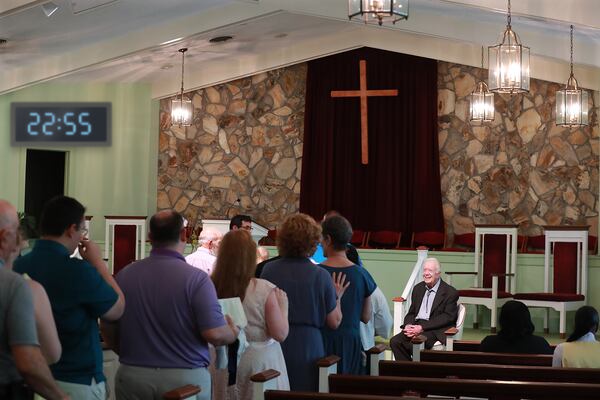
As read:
22:55
